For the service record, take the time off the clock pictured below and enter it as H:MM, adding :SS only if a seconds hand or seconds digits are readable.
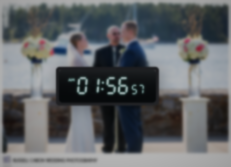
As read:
1:56
